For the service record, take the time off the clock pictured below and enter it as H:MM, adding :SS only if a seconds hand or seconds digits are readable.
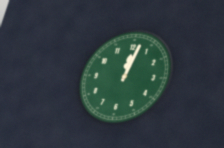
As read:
12:02
